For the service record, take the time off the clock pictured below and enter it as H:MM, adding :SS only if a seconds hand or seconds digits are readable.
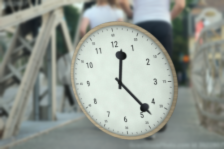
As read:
12:23
